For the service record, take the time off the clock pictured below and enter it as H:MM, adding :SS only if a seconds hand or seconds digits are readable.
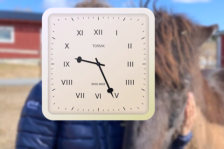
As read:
9:26
